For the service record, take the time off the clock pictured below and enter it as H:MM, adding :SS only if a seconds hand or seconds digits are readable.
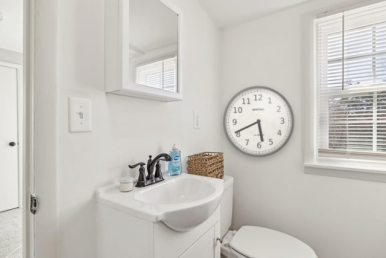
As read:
5:41
